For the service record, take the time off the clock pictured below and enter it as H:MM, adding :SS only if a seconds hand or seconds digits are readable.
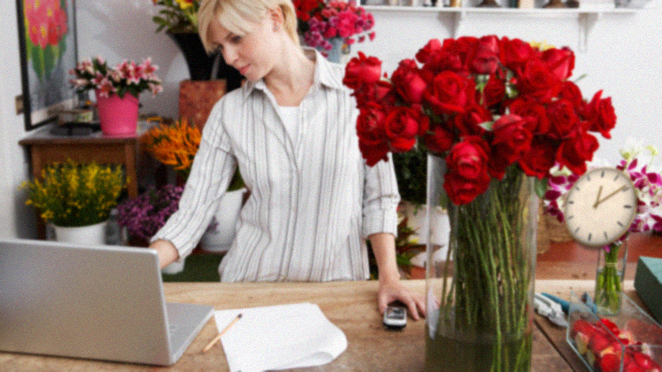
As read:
12:09
